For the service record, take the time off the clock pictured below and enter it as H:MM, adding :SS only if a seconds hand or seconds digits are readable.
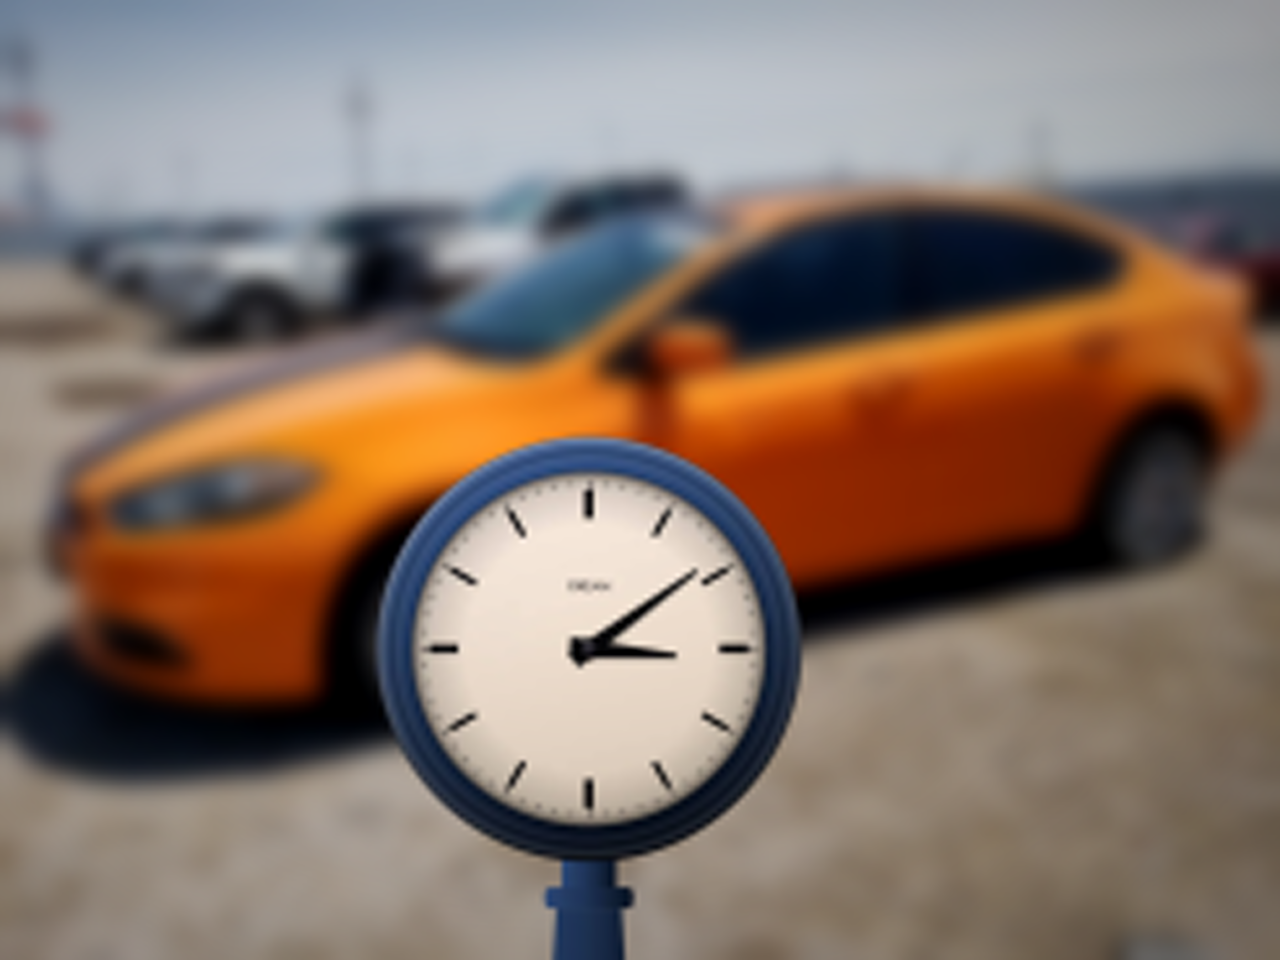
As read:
3:09
